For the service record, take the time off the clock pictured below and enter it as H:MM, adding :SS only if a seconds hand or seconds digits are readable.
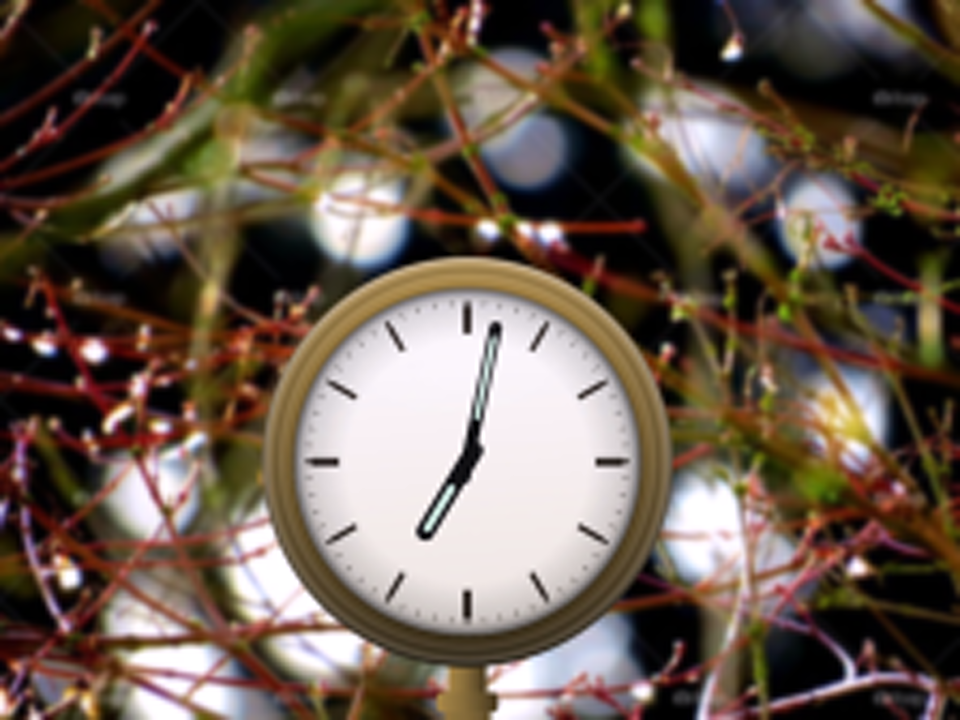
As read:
7:02
